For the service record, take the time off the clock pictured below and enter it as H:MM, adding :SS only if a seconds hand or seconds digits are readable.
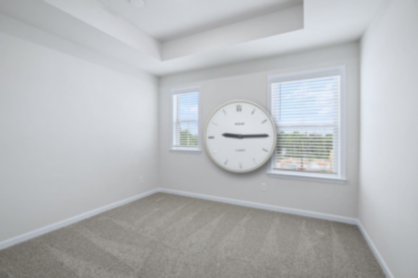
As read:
9:15
